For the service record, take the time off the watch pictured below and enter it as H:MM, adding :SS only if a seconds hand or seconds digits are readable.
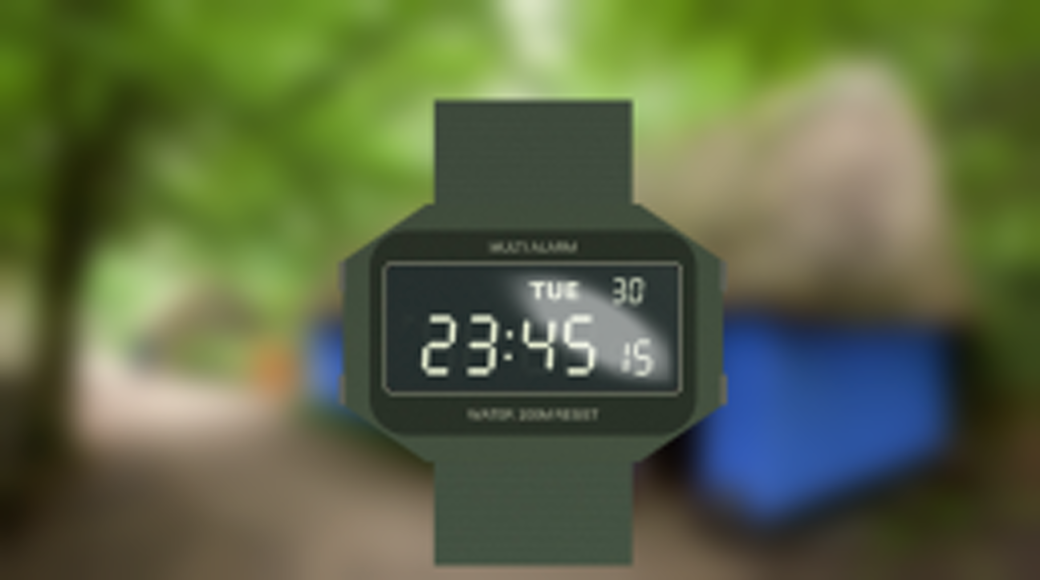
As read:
23:45:15
